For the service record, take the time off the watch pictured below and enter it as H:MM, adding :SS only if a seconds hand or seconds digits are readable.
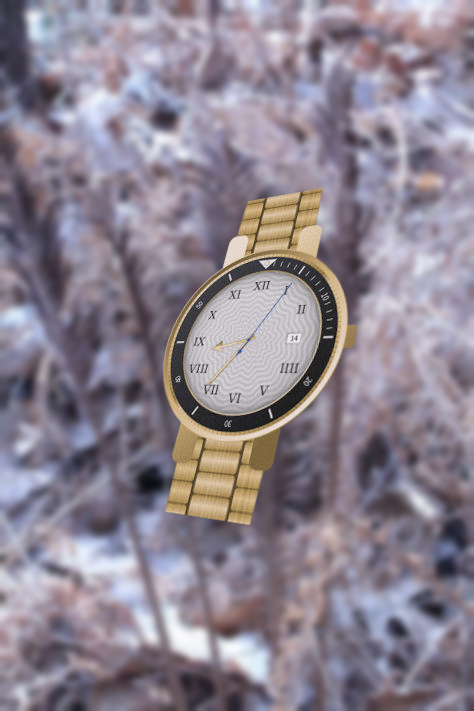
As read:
8:36:05
